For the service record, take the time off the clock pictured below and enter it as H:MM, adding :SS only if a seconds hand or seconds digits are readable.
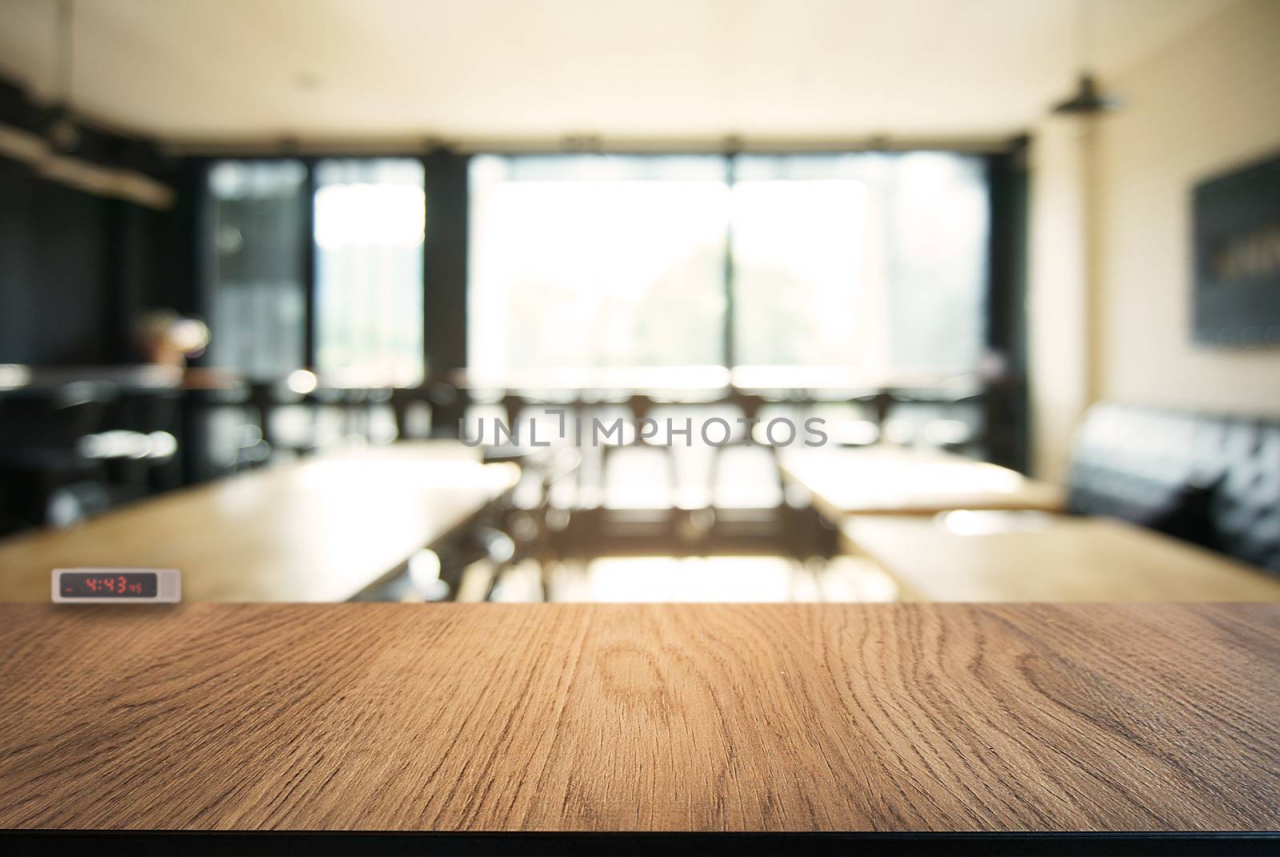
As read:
4:43
